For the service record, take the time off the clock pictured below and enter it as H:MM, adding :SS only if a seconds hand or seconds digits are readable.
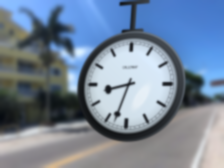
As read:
8:33
